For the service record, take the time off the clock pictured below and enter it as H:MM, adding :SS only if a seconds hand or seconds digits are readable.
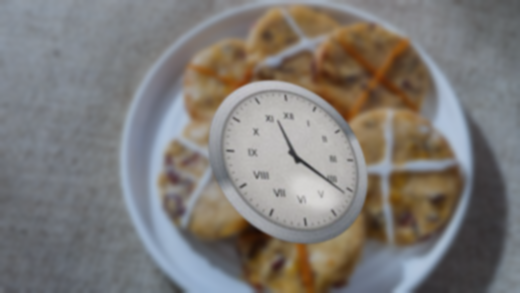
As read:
11:21
